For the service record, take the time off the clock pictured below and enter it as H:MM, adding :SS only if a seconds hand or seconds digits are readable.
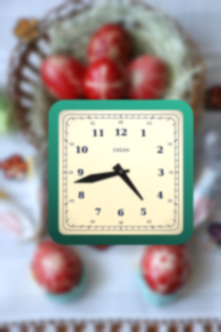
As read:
4:43
